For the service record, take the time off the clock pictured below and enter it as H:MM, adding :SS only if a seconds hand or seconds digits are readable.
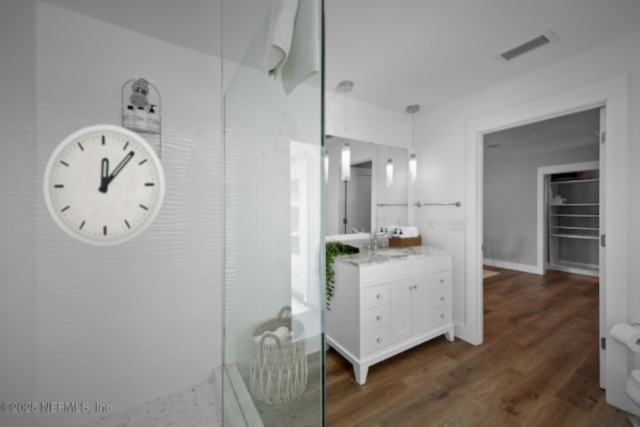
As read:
12:07
